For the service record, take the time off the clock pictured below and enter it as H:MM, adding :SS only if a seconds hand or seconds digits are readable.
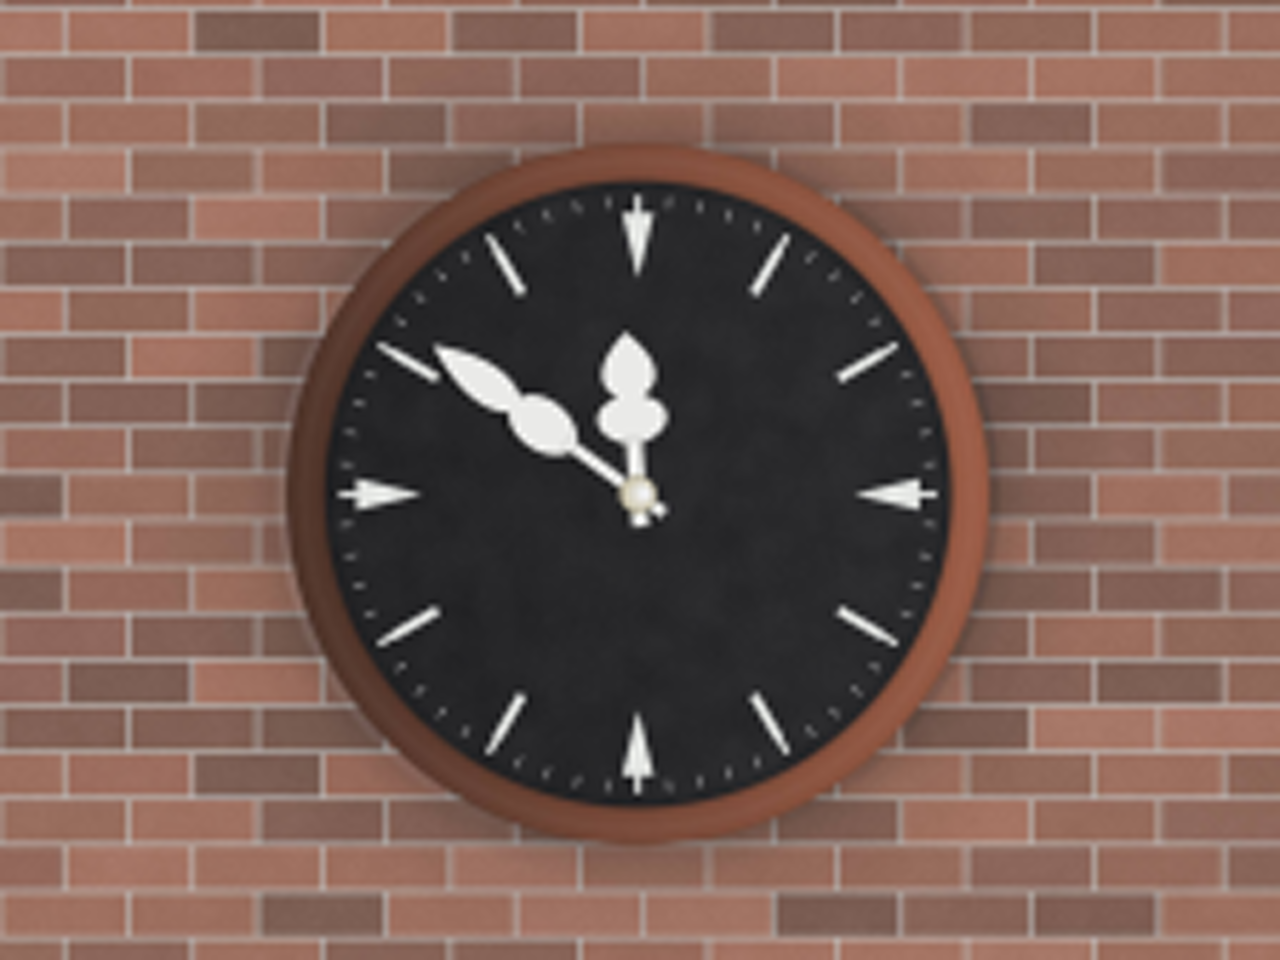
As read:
11:51
